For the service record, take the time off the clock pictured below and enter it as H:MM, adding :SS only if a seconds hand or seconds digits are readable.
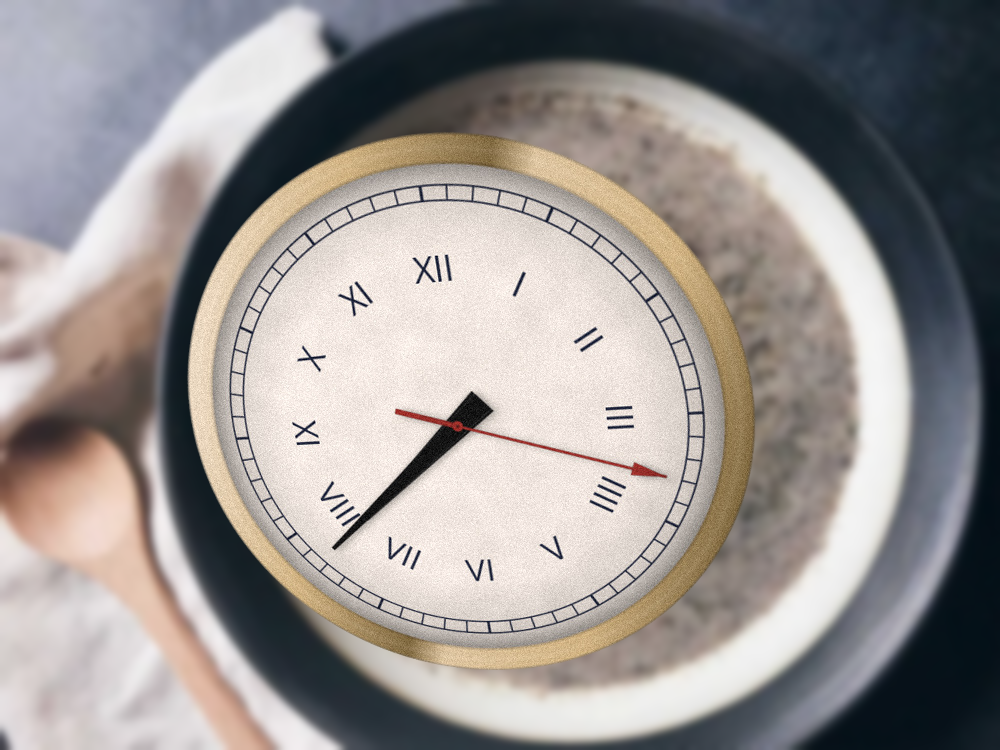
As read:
7:38:18
